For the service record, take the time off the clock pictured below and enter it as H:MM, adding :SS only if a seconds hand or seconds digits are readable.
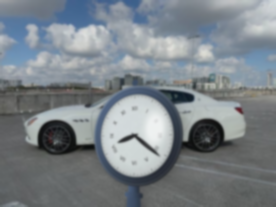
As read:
8:21
